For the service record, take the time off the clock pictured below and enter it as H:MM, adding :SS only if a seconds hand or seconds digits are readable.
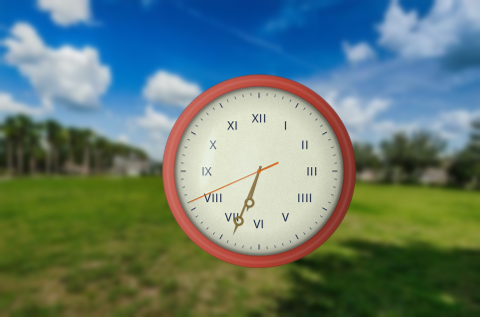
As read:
6:33:41
